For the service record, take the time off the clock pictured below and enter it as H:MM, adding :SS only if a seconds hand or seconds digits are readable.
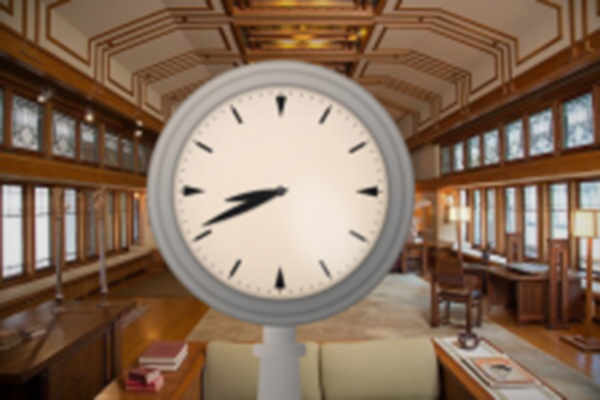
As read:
8:41
